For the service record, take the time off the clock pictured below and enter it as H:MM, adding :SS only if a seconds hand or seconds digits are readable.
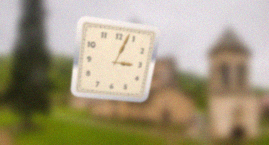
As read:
3:03
